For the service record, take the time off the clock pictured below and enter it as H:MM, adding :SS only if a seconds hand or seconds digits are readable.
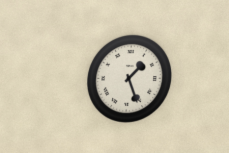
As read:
1:26
